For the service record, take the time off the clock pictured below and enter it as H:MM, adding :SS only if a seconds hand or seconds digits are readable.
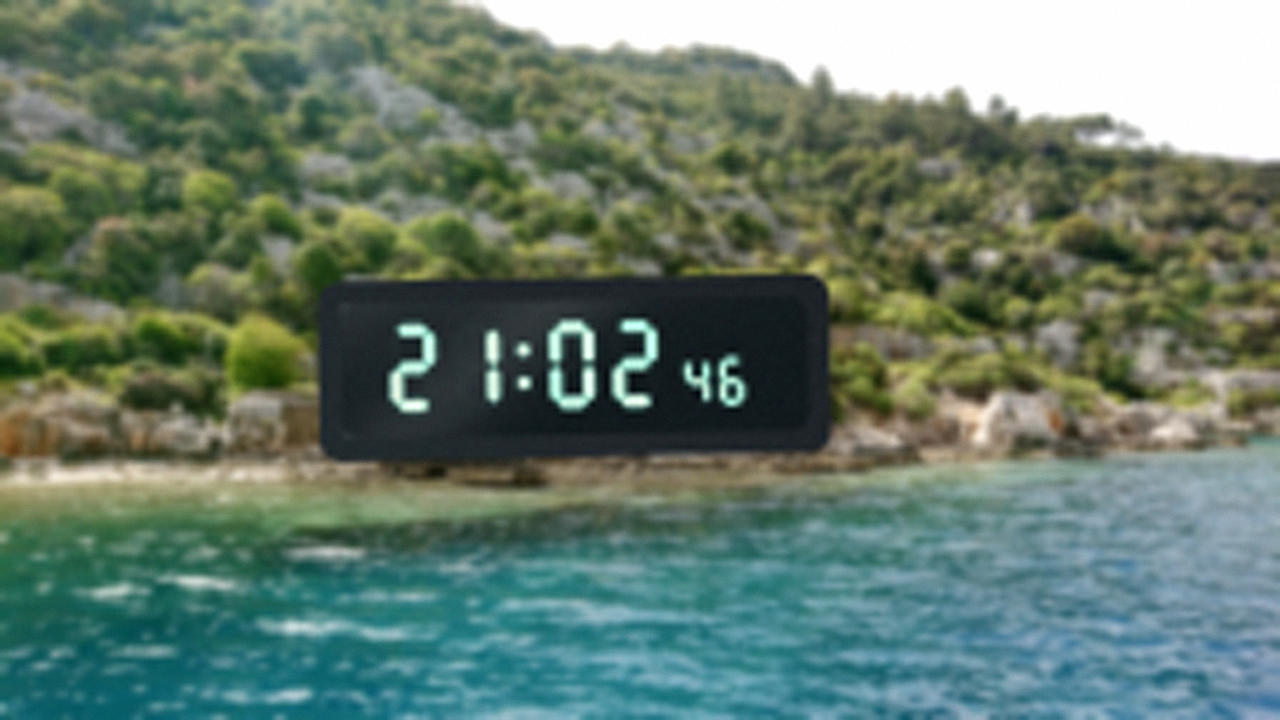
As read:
21:02:46
